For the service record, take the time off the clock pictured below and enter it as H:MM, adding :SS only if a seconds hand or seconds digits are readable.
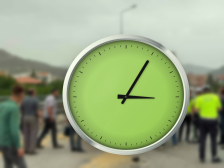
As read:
3:05
